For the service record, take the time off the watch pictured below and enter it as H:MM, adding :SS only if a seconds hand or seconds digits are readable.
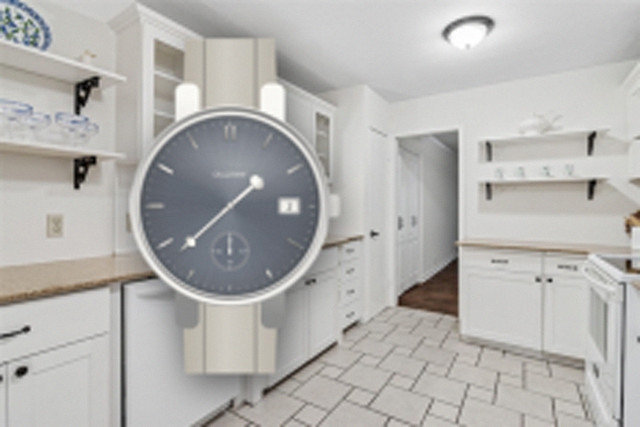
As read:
1:38
